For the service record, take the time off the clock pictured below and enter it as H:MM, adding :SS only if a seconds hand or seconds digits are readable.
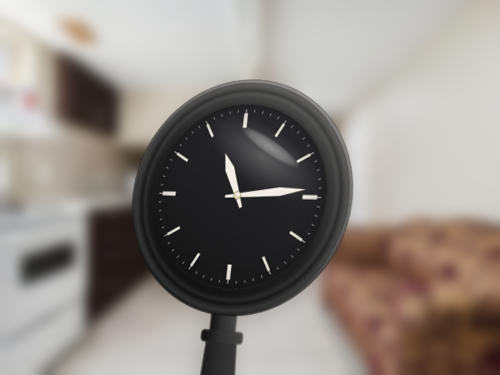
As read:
11:14
